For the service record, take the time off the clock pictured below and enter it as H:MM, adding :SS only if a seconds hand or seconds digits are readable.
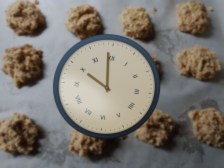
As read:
9:59
